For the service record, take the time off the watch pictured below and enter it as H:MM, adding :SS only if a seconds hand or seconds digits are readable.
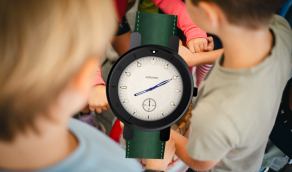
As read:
8:10
